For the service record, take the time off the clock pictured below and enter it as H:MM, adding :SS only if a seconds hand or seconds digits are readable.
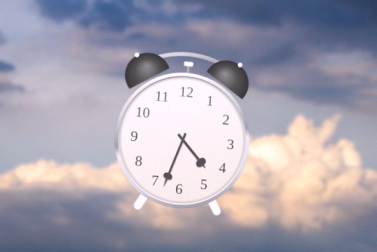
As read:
4:33
